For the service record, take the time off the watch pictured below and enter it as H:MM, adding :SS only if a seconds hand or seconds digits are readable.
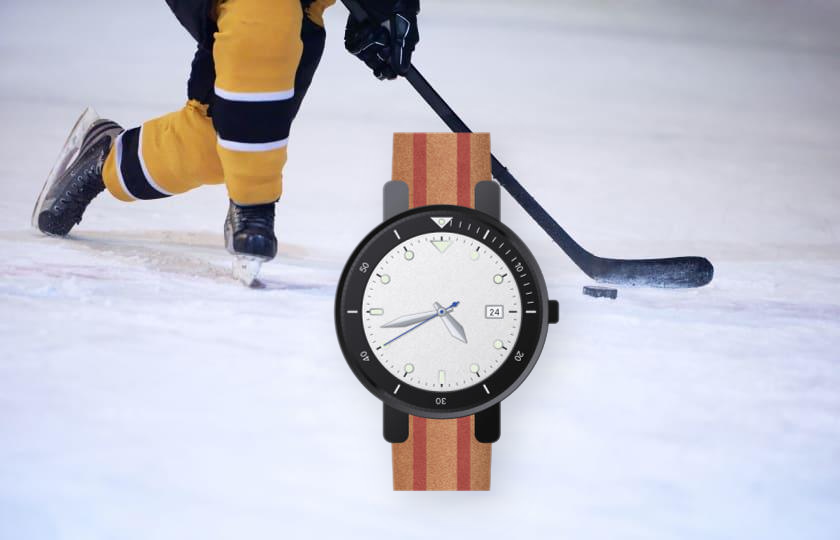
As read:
4:42:40
